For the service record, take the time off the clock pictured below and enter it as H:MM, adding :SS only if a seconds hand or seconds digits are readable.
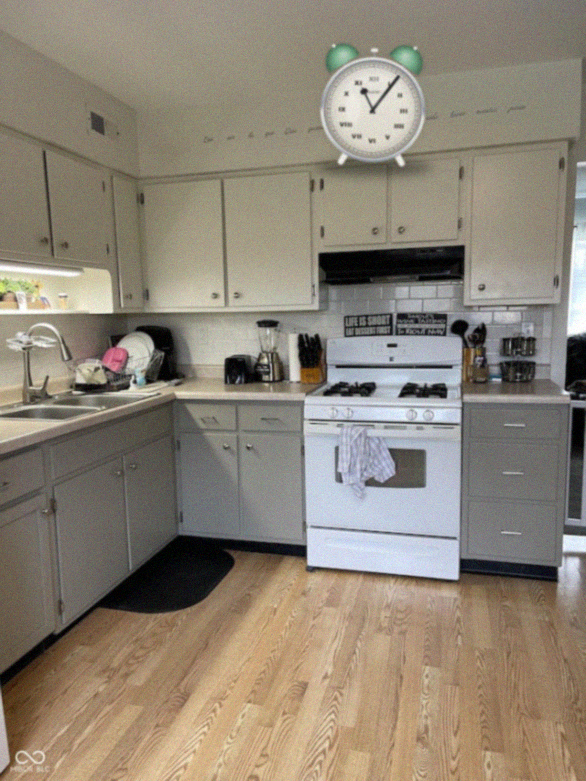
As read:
11:06
